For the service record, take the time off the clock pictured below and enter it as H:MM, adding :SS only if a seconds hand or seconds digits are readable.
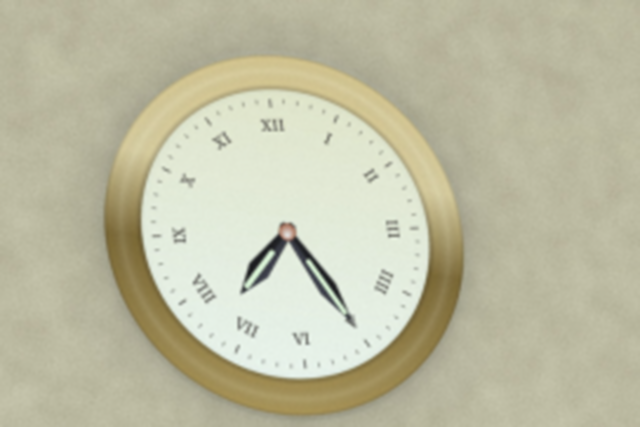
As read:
7:25
